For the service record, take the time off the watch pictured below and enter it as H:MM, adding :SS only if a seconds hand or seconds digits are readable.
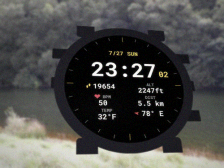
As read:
23:27:02
